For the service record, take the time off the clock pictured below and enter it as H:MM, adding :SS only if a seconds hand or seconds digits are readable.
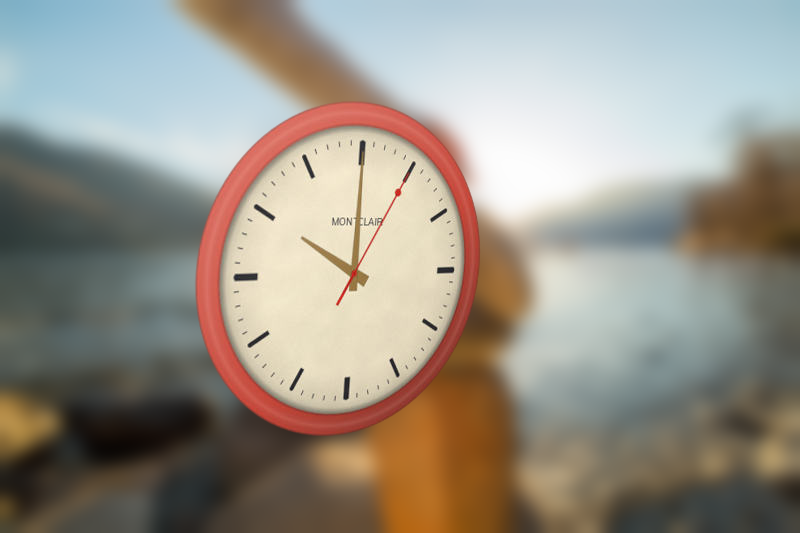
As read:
10:00:05
